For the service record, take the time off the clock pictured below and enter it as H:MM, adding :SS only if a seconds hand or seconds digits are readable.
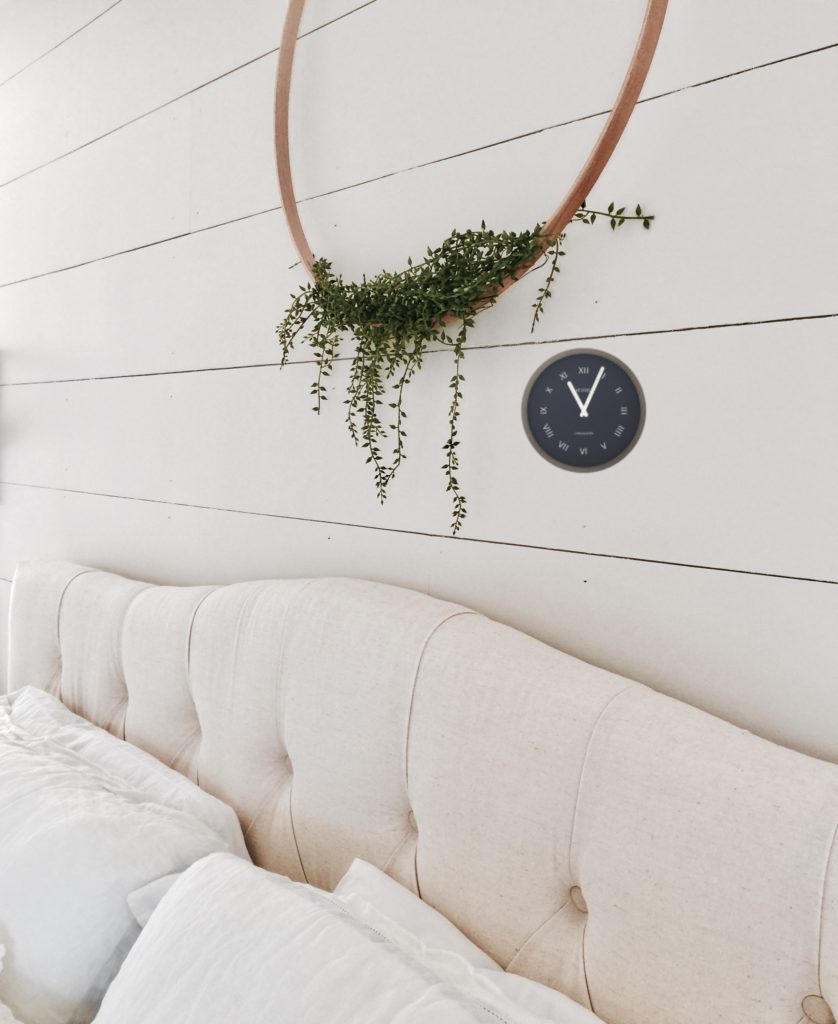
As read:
11:04
